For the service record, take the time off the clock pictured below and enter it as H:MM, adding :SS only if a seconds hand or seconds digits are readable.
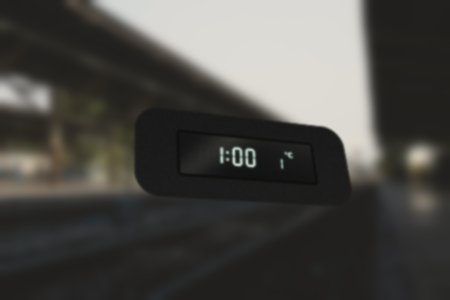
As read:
1:00
